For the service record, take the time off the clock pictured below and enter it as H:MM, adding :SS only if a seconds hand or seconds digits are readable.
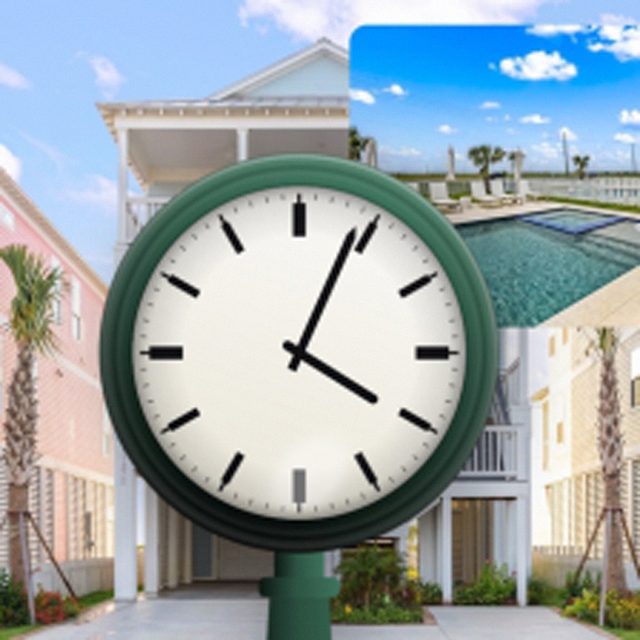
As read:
4:04
